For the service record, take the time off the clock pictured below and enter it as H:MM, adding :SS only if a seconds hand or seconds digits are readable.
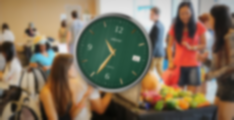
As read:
10:34
